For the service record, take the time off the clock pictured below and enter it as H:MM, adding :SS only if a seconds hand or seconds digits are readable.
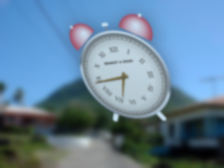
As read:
6:44
